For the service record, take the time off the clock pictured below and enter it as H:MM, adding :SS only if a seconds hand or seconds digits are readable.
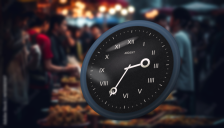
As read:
2:35
